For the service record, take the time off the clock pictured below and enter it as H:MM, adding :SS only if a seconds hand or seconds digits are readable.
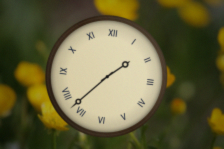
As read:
1:37
